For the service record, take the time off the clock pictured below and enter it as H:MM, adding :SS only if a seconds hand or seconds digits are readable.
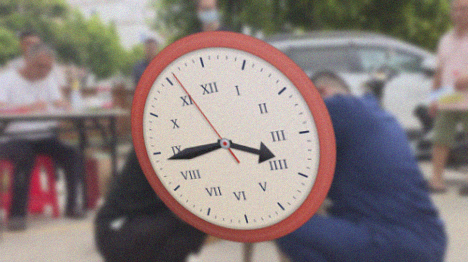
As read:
3:43:56
